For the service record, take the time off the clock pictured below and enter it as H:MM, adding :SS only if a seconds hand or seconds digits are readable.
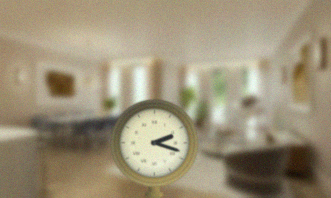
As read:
2:18
